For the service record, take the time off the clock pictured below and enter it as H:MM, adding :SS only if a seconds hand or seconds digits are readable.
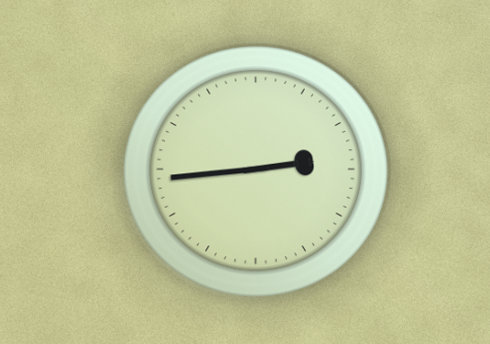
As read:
2:44
